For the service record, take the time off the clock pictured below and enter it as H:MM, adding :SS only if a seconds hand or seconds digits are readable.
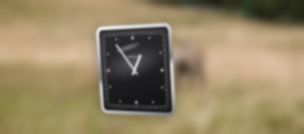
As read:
12:54
